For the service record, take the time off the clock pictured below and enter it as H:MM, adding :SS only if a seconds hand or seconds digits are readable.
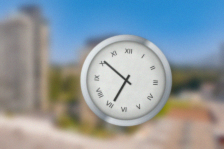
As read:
6:51
